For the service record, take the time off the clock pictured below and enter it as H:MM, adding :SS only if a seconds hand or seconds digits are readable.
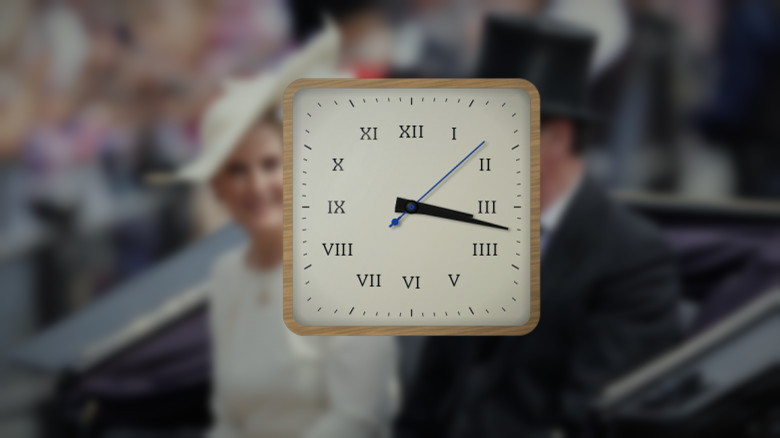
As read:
3:17:08
